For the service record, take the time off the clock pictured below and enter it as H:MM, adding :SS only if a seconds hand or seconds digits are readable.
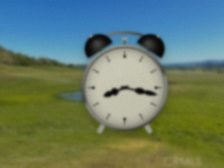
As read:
8:17
